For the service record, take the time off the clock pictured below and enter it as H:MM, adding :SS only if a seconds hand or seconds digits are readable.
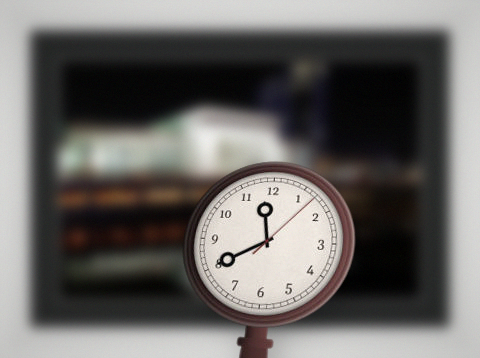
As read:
11:40:07
